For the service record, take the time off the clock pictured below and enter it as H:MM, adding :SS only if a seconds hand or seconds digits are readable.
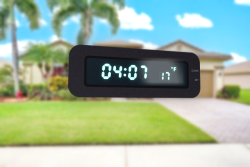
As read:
4:07
